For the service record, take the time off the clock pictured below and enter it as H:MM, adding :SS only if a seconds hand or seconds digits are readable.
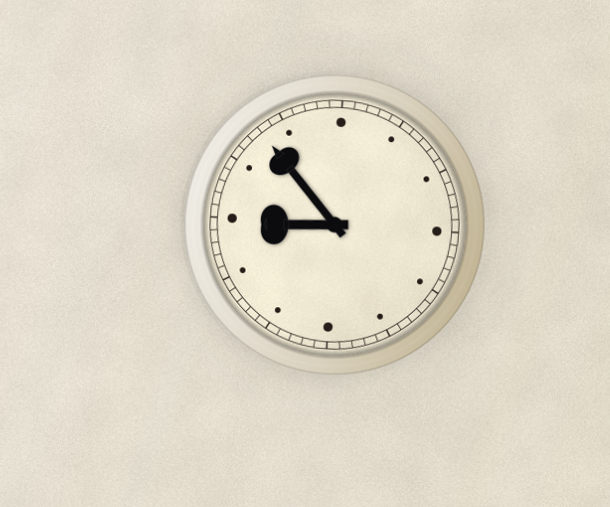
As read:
8:53
